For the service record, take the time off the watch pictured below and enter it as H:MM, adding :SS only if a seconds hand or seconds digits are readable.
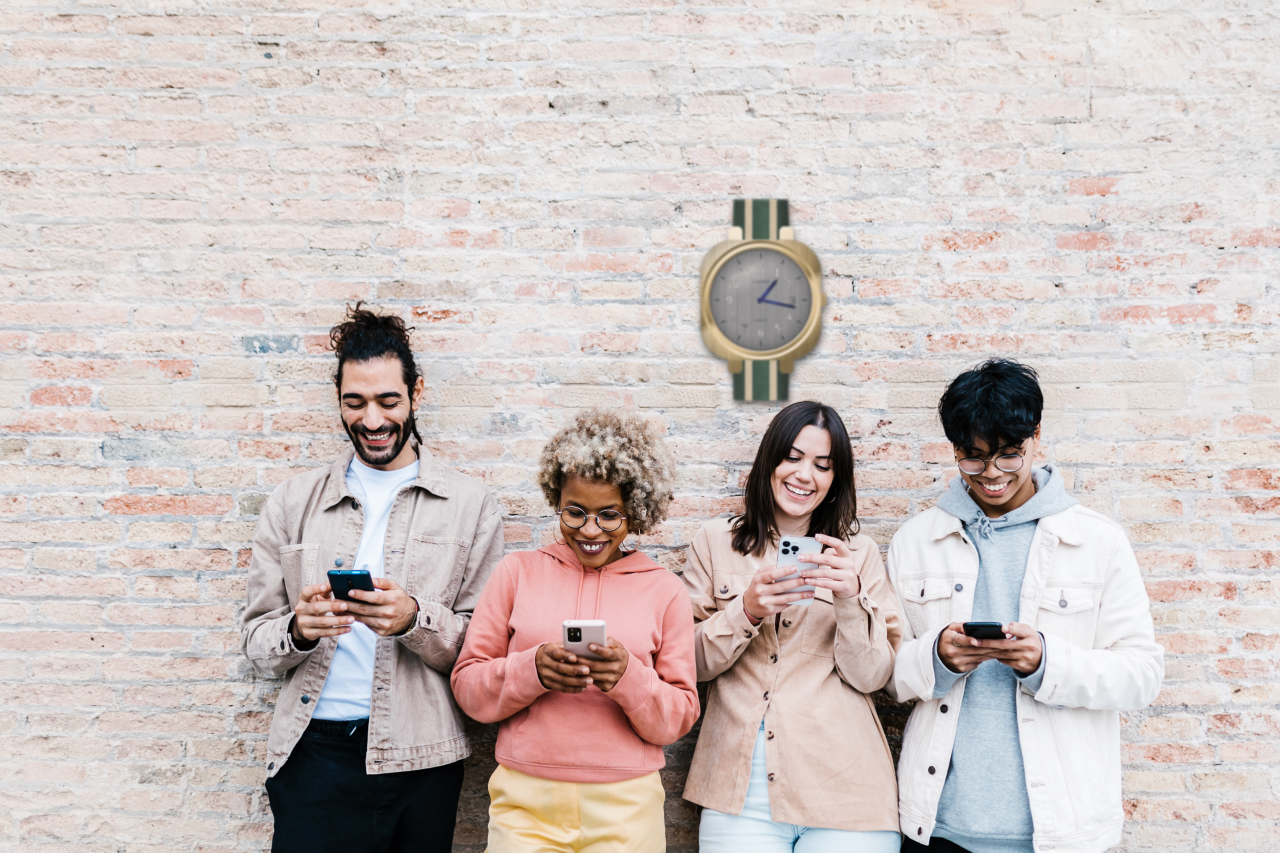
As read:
1:17
